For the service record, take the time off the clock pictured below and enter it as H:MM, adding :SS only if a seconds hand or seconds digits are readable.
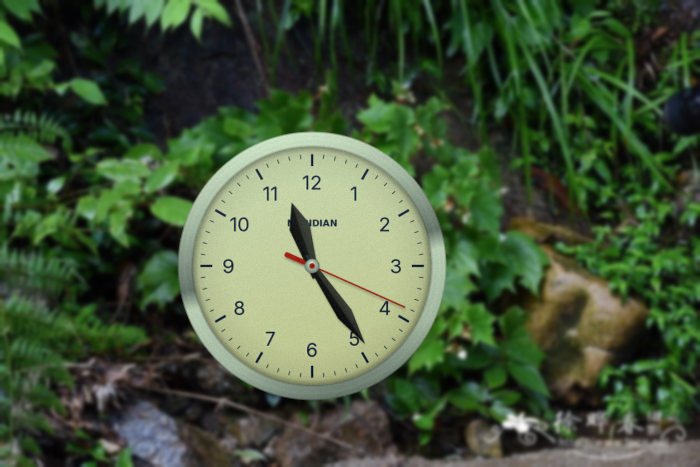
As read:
11:24:19
